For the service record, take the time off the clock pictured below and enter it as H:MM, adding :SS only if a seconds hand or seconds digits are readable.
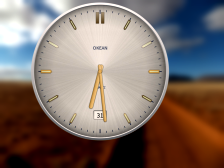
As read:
6:29
